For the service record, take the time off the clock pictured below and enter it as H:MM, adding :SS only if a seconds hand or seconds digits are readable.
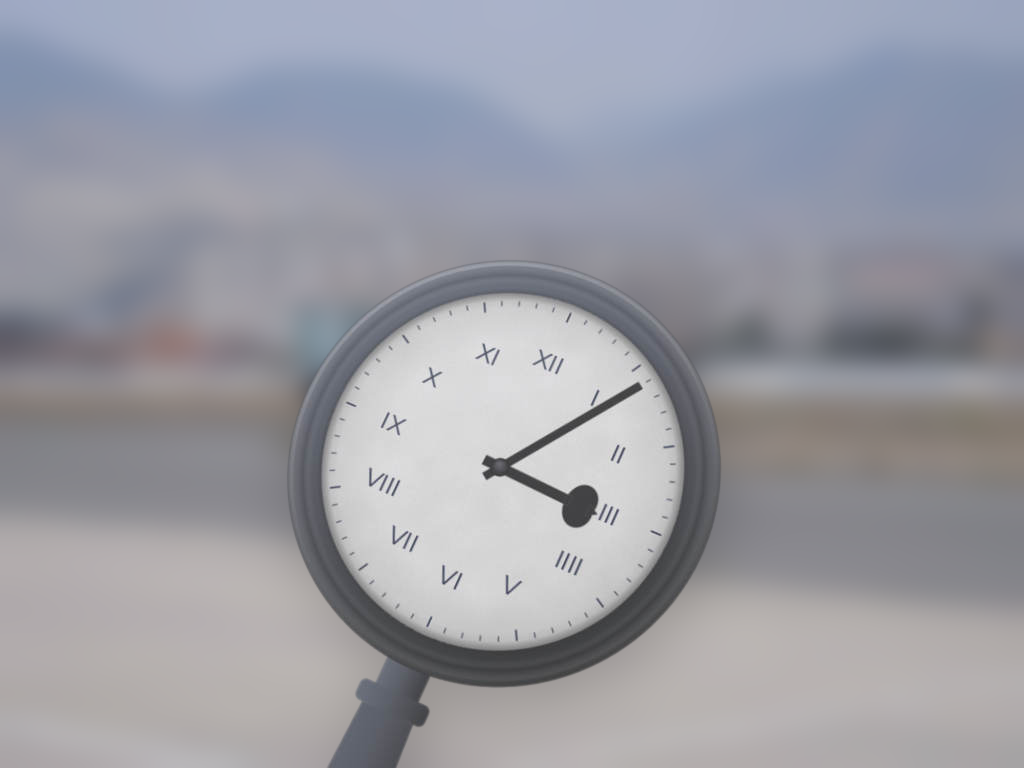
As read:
3:06
